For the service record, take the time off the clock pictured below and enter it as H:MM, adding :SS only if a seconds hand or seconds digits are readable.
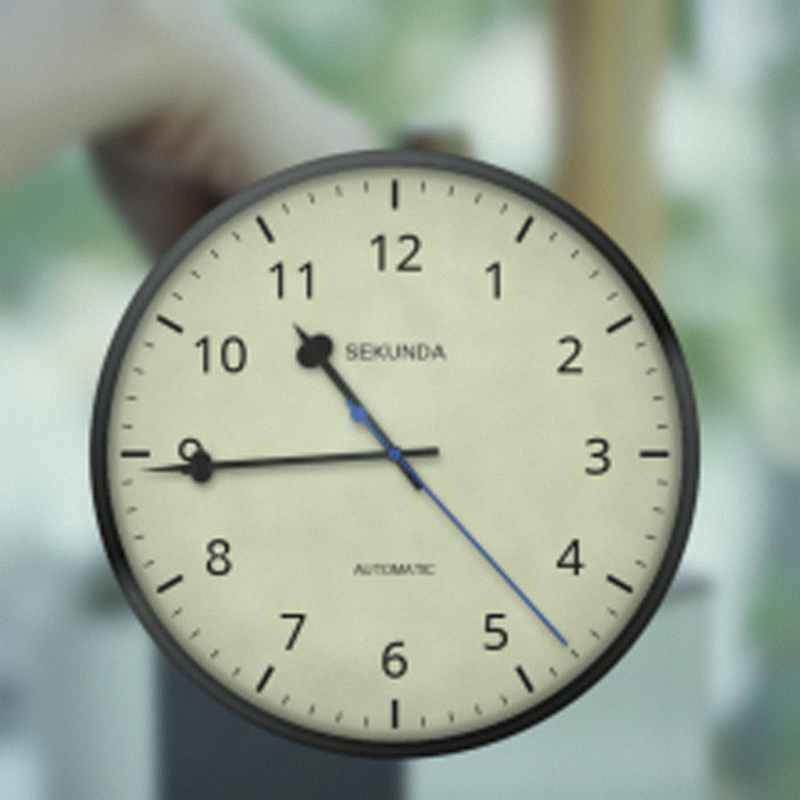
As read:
10:44:23
